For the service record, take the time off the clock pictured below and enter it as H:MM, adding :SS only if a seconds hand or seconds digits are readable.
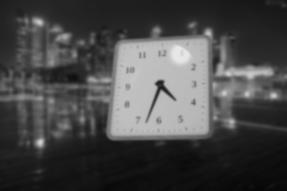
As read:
4:33
